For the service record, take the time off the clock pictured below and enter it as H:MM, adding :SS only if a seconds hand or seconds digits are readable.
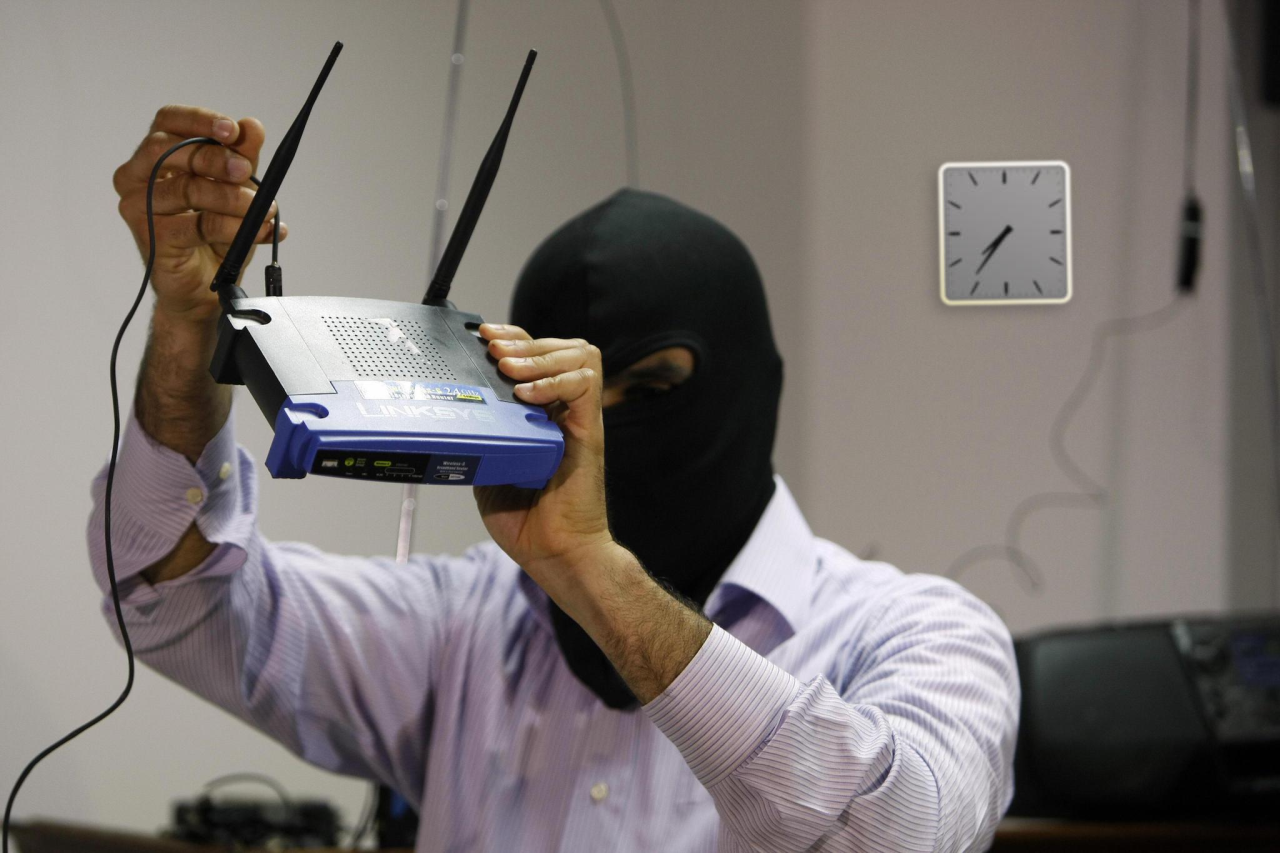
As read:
7:36
